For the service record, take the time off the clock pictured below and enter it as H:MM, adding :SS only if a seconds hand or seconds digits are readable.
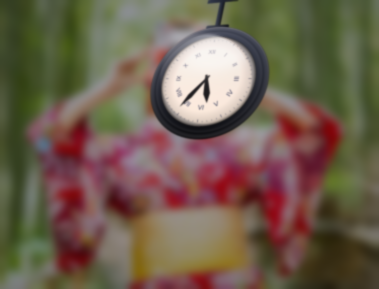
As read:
5:36
